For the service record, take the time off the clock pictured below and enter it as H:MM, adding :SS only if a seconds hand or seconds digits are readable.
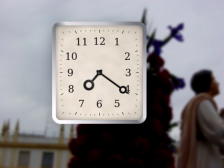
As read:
7:21
